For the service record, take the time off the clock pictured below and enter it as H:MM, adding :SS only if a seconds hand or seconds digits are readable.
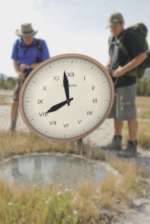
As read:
7:58
